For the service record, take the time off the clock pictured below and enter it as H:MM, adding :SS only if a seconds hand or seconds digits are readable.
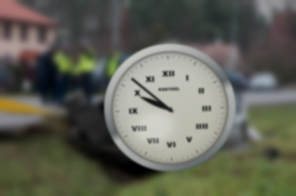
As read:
9:52
